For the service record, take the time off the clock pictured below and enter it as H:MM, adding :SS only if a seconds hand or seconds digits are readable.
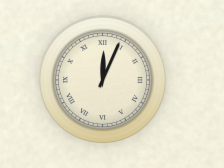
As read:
12:04
